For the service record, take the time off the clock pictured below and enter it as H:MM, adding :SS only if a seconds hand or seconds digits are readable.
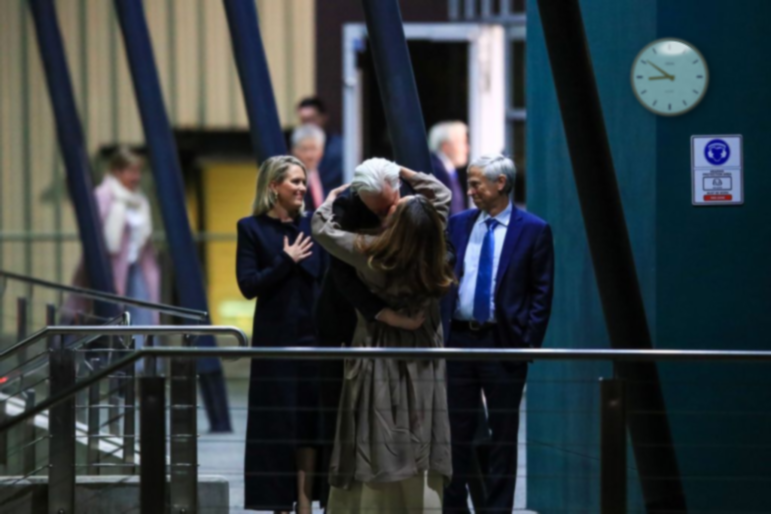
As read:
8:51
